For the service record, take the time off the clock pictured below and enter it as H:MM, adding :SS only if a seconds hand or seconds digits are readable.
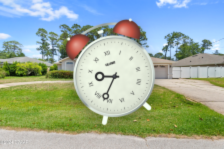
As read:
9:37
